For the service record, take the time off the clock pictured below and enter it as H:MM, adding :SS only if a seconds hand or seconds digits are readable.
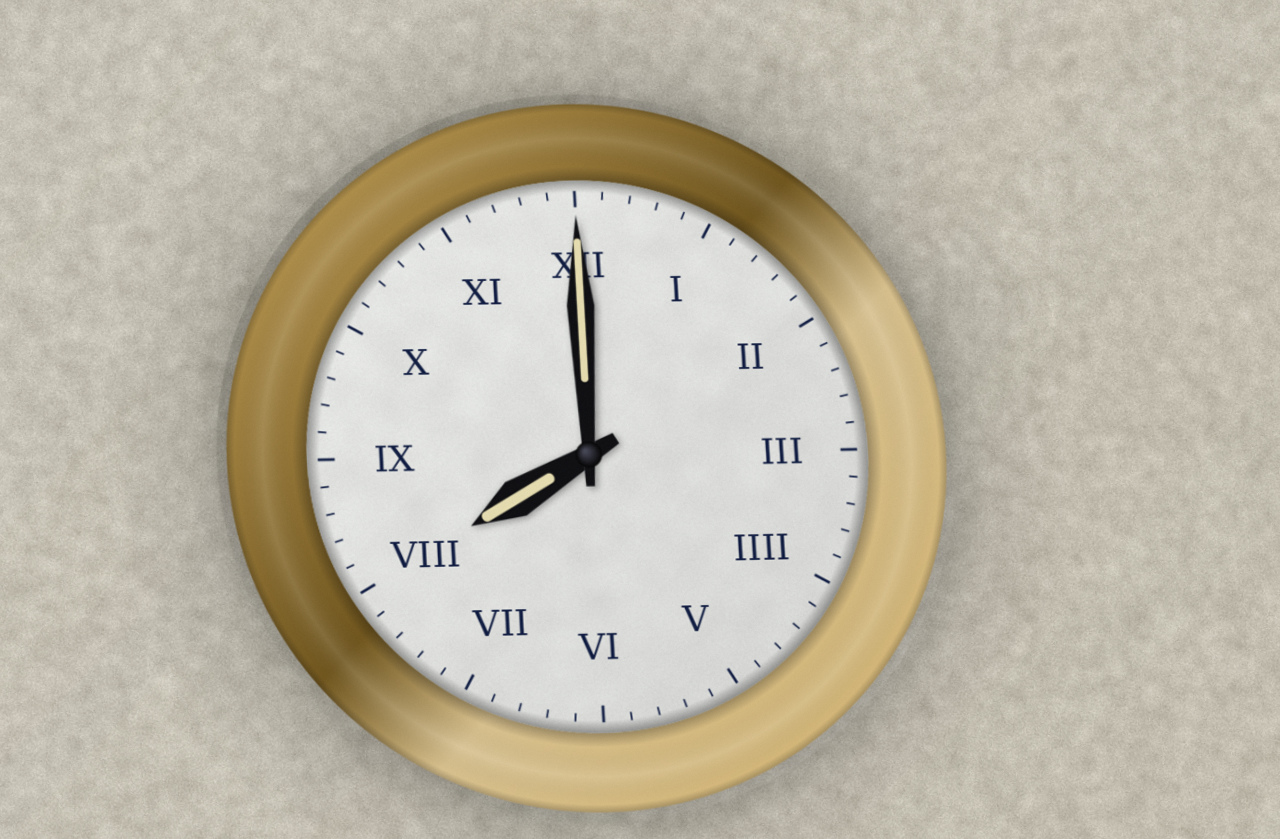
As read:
8:00
